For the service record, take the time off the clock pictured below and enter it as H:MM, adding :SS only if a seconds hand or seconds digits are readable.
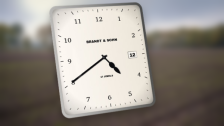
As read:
4:40
